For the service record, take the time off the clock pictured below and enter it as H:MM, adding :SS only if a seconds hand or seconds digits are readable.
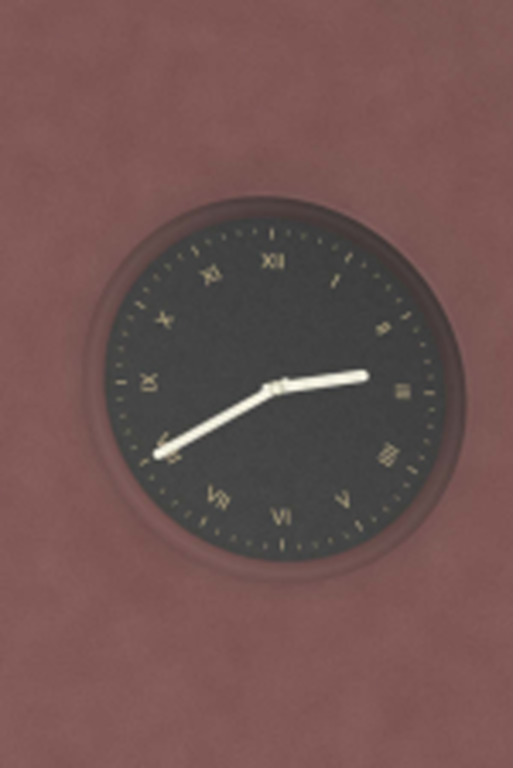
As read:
2:40
